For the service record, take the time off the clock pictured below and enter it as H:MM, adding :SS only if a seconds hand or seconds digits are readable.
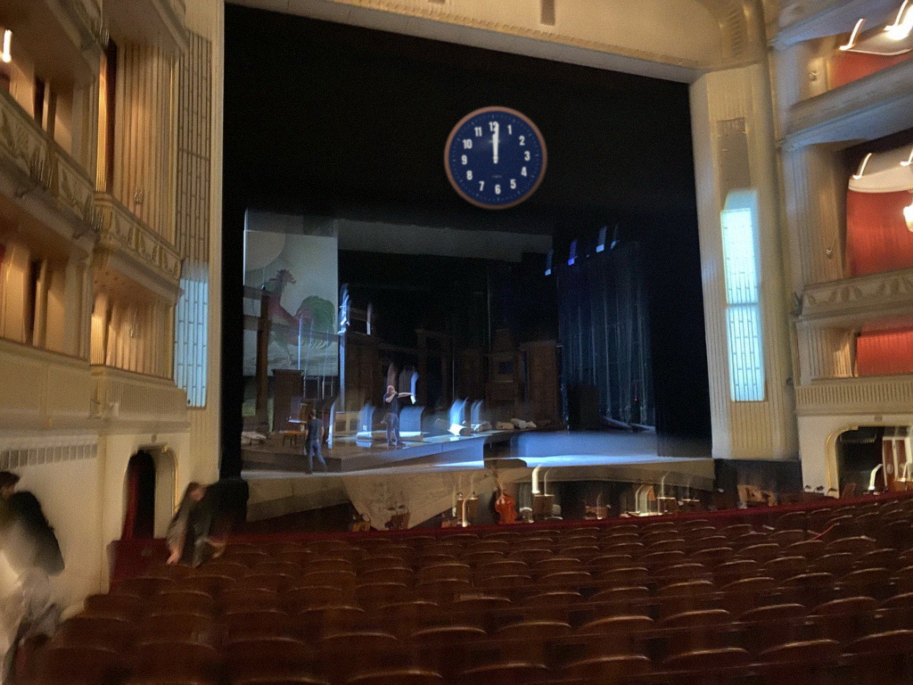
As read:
12:01
